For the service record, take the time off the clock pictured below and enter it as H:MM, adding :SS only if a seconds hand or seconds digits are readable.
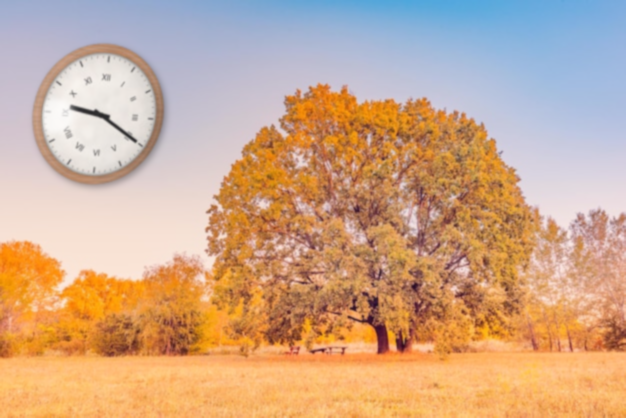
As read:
9:20
